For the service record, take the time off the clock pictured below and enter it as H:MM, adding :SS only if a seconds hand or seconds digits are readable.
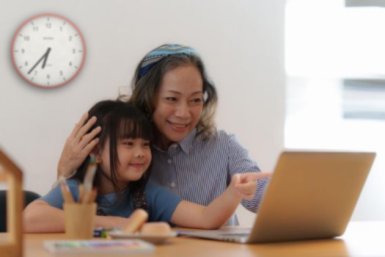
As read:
6:37
